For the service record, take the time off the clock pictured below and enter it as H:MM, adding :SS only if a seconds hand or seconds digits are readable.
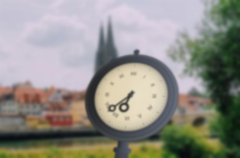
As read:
6:38
